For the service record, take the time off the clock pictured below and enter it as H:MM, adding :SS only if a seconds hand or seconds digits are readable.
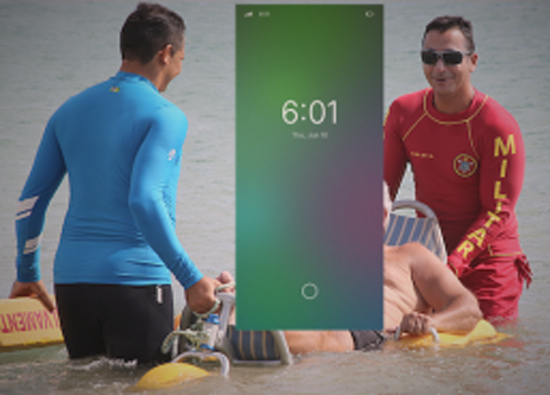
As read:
6:01
